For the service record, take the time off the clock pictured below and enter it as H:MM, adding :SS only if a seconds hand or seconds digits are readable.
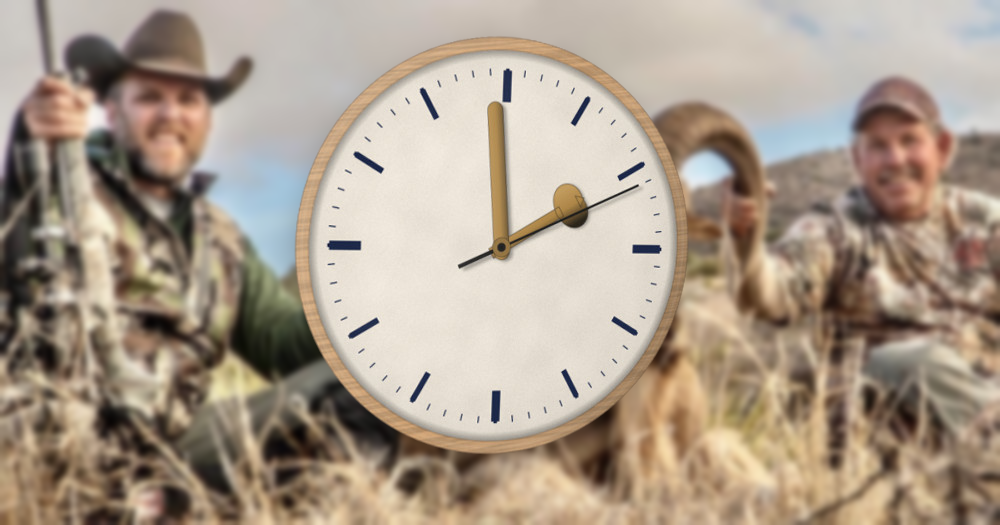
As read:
1:59:11
